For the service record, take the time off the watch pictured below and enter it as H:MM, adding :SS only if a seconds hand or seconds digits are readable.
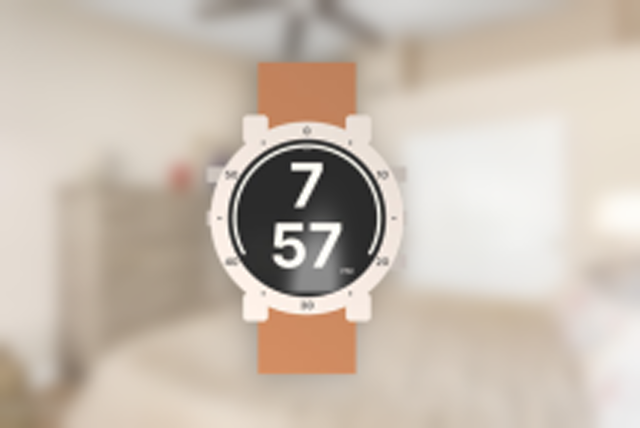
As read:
7:57
